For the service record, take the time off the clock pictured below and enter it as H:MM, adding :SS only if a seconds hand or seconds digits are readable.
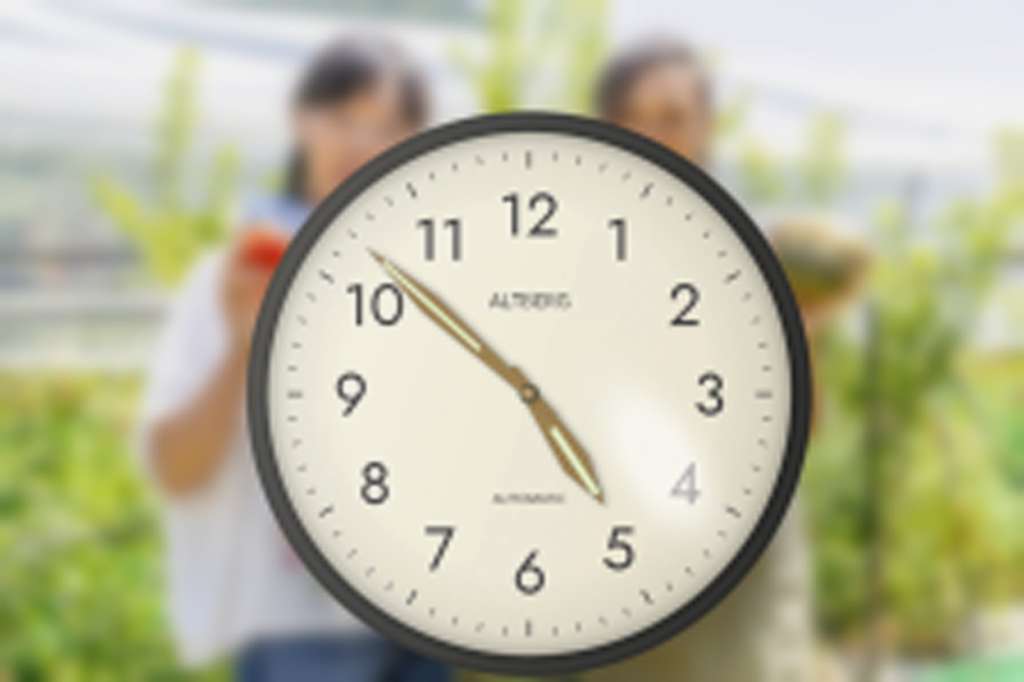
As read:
4:52
